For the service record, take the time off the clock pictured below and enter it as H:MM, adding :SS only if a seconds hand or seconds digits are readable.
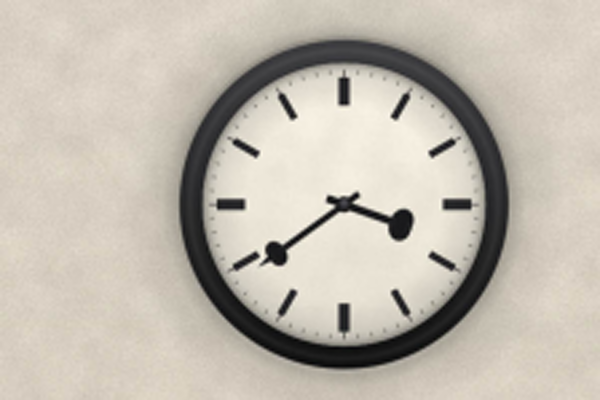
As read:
3:39
